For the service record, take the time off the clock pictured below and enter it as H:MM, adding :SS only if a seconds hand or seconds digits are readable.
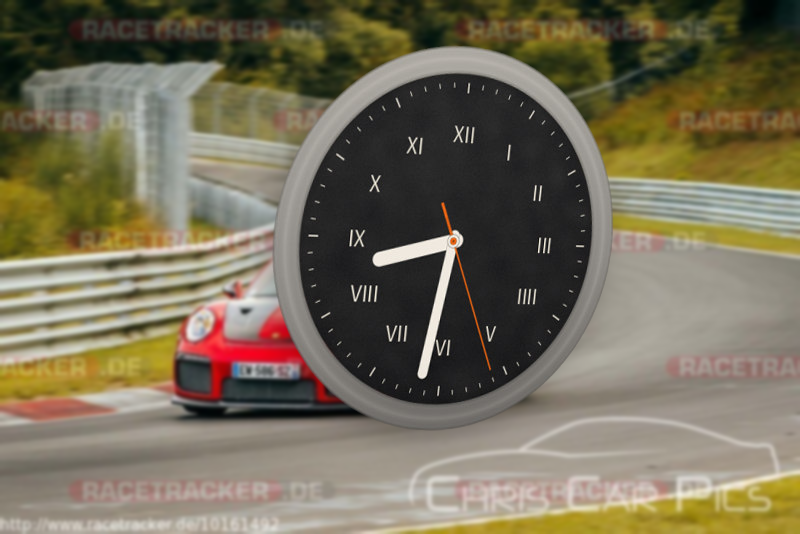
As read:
8:31:26
